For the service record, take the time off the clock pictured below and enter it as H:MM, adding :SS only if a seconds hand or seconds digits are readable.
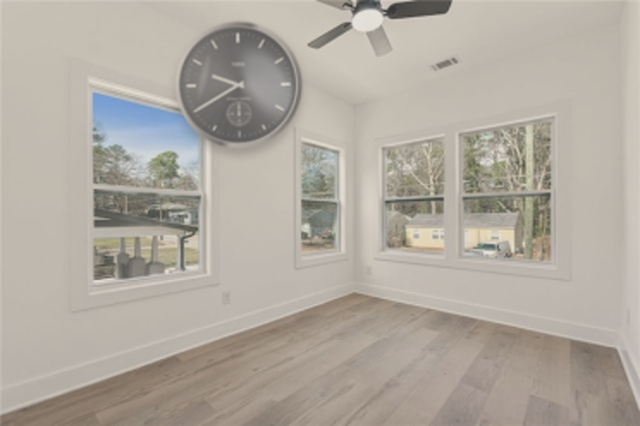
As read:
9:40
